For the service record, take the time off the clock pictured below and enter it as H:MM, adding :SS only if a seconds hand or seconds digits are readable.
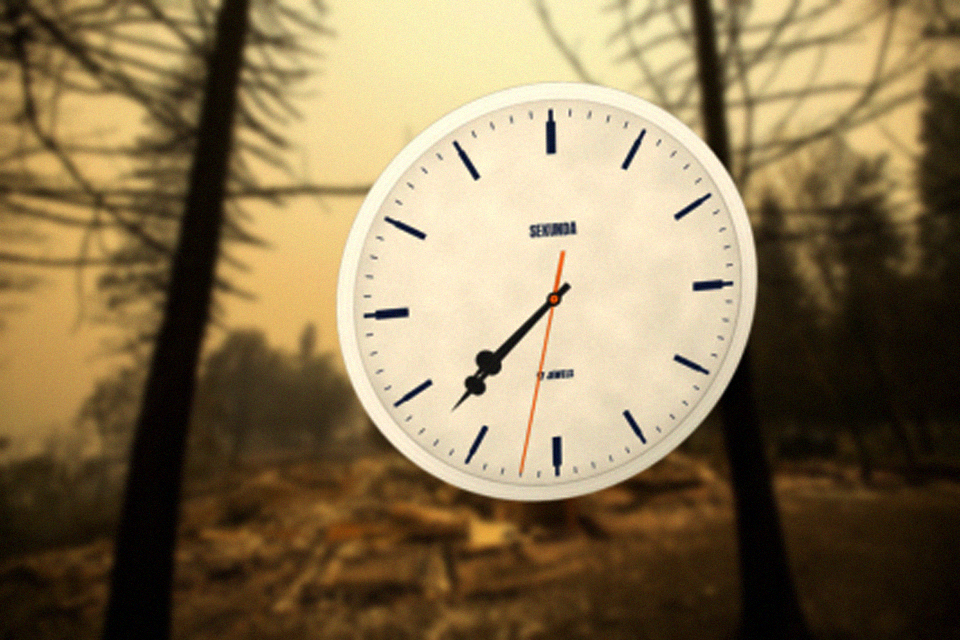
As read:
7:37:32
